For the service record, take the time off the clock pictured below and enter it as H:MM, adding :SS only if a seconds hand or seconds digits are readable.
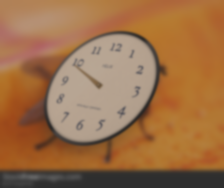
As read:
9:49
